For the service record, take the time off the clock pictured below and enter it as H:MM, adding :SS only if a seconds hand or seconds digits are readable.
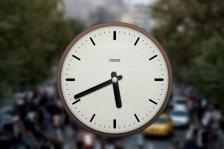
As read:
5:41
